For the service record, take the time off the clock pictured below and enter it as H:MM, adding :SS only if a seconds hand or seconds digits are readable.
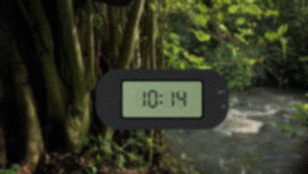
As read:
10:14
